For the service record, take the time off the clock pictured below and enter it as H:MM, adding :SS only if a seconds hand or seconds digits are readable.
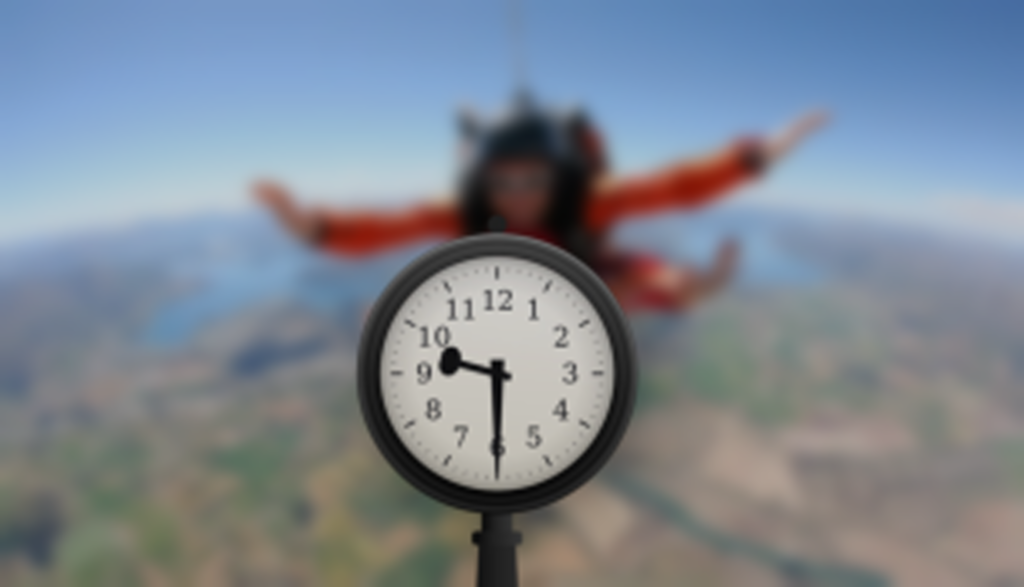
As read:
9:30
